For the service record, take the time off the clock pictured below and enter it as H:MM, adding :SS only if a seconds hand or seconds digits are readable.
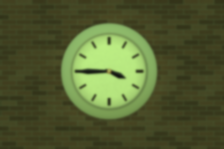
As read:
3:45
